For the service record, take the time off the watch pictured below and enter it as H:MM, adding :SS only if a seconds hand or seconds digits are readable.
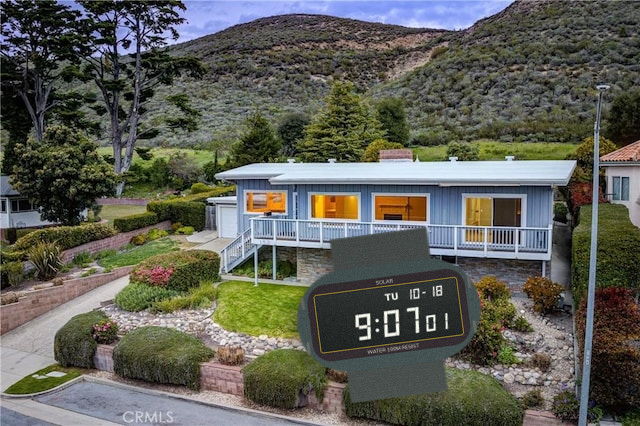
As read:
9:07:01
